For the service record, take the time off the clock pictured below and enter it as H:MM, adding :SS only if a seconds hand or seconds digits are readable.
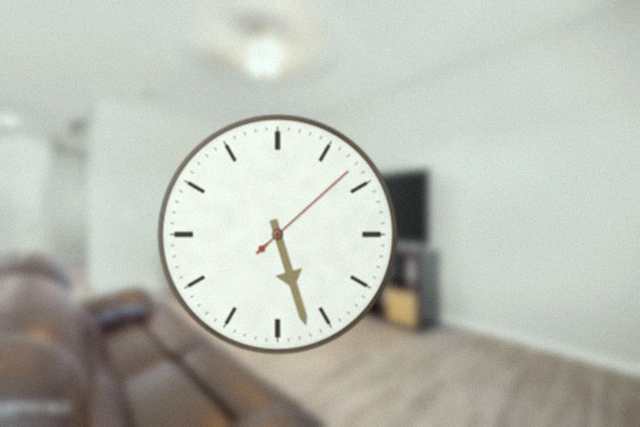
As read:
5:27:08
